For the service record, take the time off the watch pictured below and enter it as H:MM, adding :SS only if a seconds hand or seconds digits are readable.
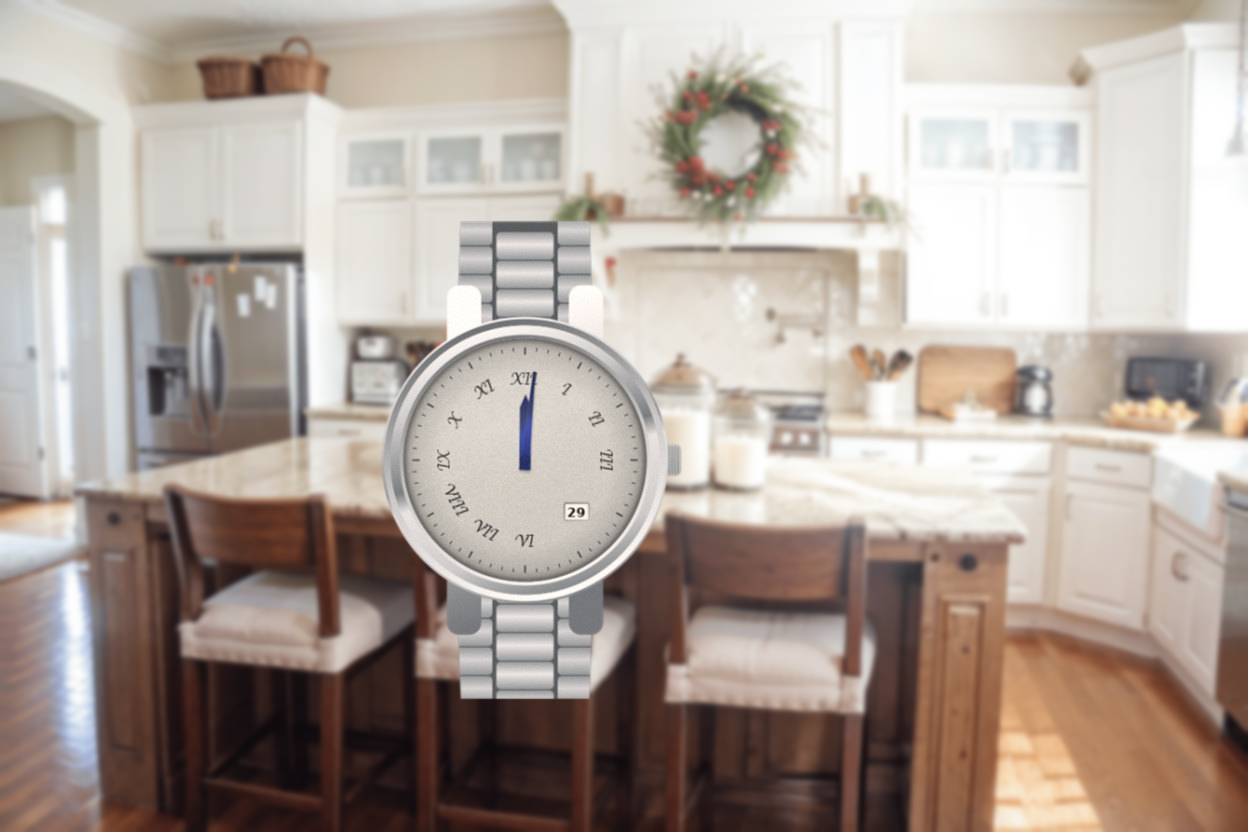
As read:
12:01
